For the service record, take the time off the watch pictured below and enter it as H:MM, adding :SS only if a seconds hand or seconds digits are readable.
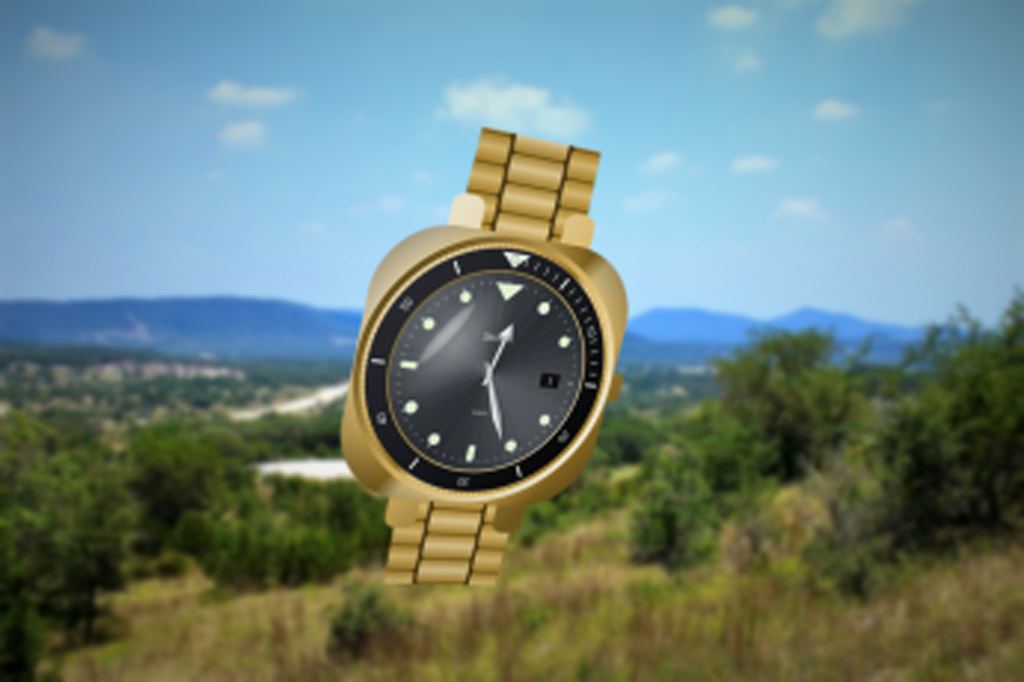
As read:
12:26
